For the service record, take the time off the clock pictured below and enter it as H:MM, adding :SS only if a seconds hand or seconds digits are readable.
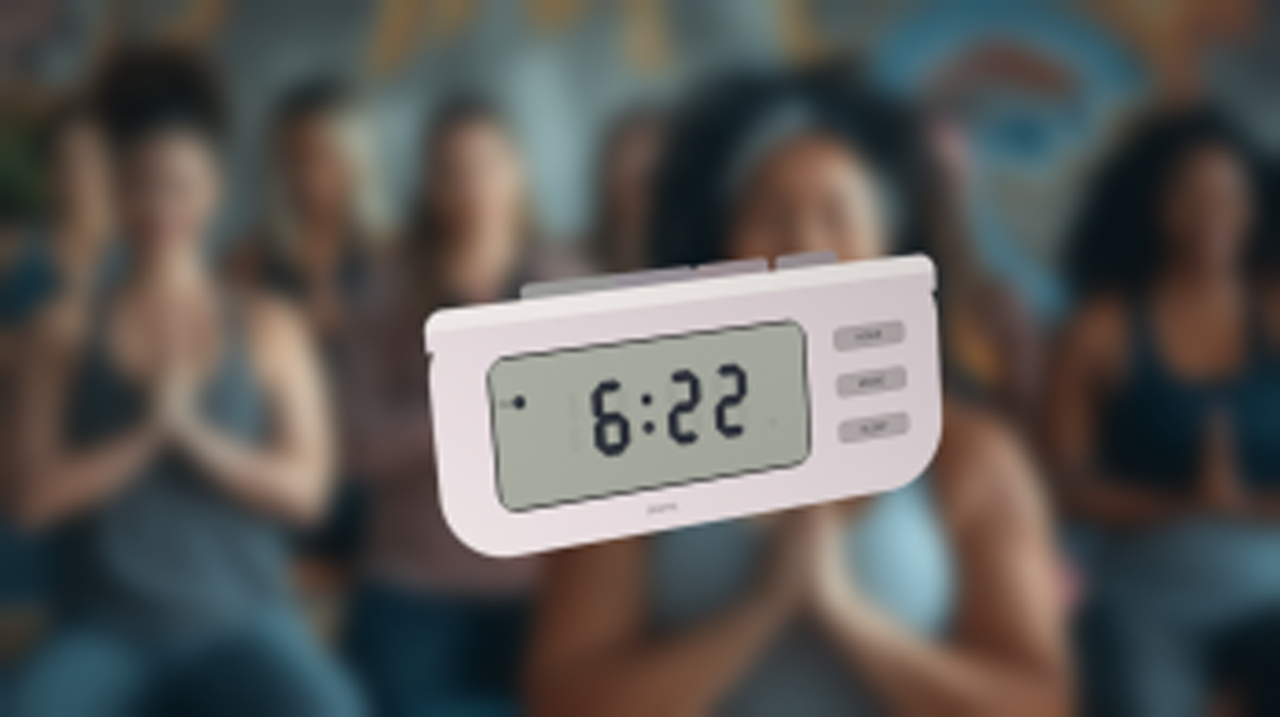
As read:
6:22
